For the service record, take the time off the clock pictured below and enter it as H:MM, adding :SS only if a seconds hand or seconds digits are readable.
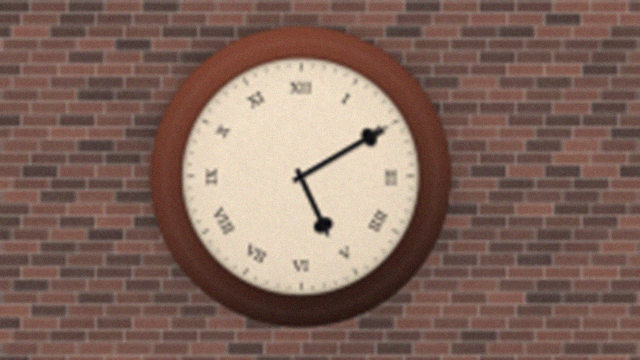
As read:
5:10
